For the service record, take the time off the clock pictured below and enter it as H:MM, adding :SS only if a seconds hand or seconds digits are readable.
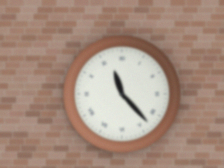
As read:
11:23
